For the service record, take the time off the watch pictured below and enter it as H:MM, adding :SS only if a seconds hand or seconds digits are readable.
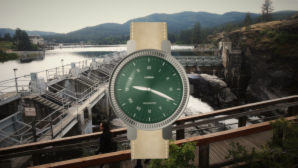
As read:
9:19
